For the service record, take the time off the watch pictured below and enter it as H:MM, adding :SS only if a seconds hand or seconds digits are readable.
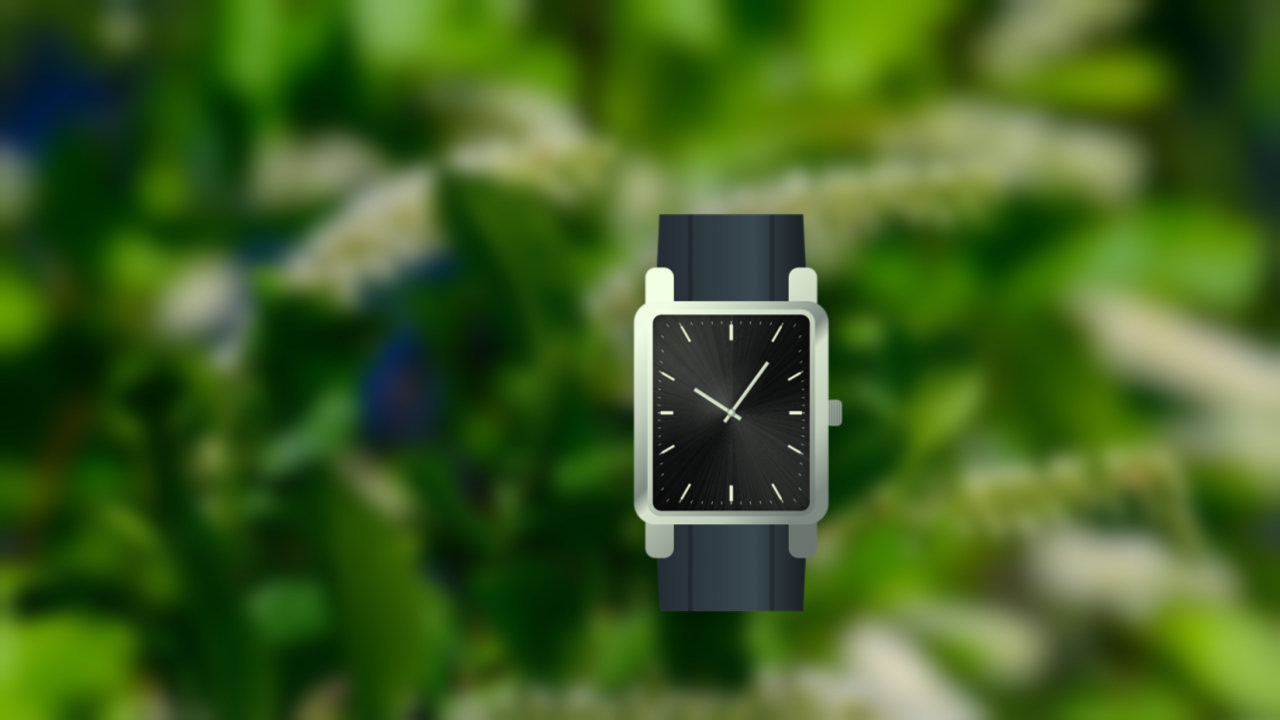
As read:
10:06
